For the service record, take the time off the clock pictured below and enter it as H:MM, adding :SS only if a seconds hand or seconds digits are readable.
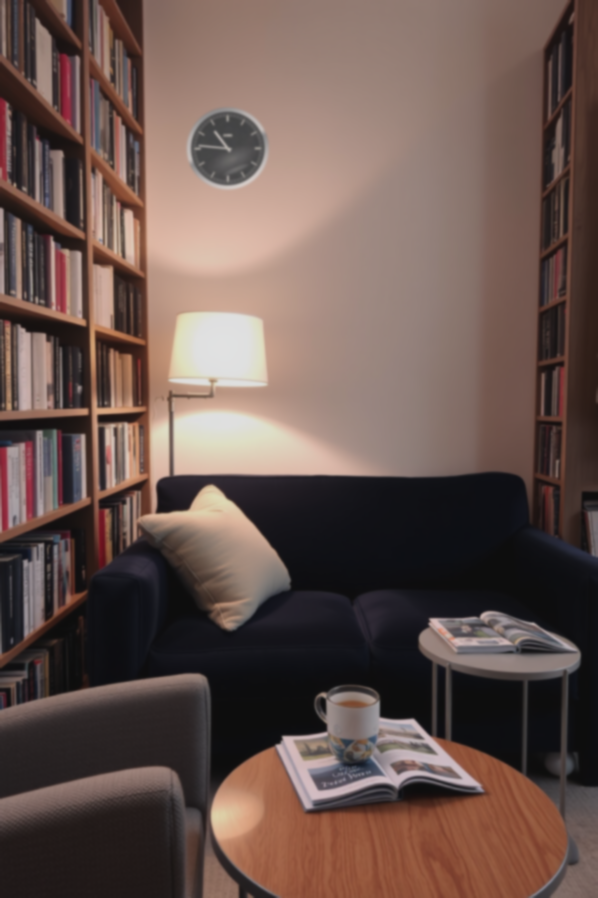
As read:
10:46
